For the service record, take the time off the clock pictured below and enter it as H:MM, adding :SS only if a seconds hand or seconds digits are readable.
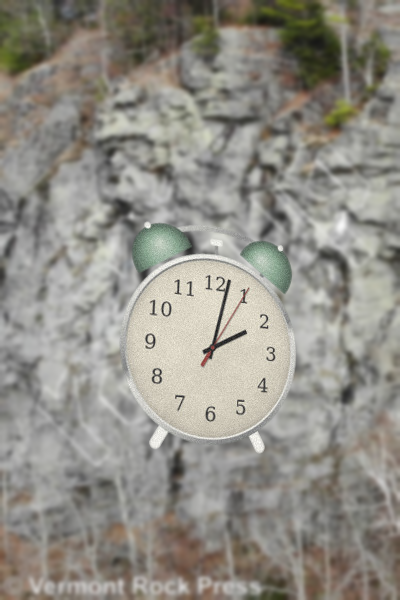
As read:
2:02:05
